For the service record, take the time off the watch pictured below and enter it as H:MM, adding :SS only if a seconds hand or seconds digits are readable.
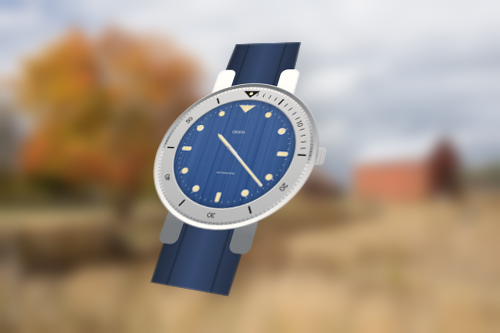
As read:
10:22
